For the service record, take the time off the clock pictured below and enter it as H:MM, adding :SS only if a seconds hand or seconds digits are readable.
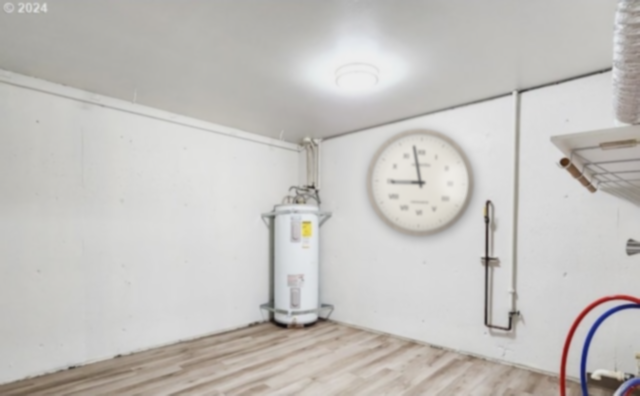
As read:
8:58
